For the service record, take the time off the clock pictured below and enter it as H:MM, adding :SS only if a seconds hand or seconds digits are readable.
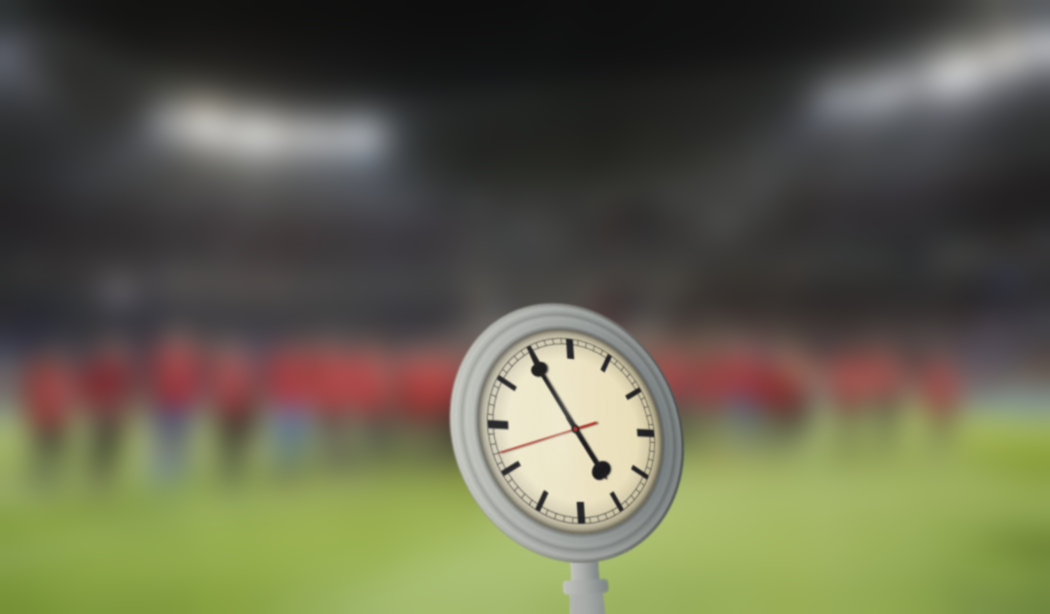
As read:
4:54:42
